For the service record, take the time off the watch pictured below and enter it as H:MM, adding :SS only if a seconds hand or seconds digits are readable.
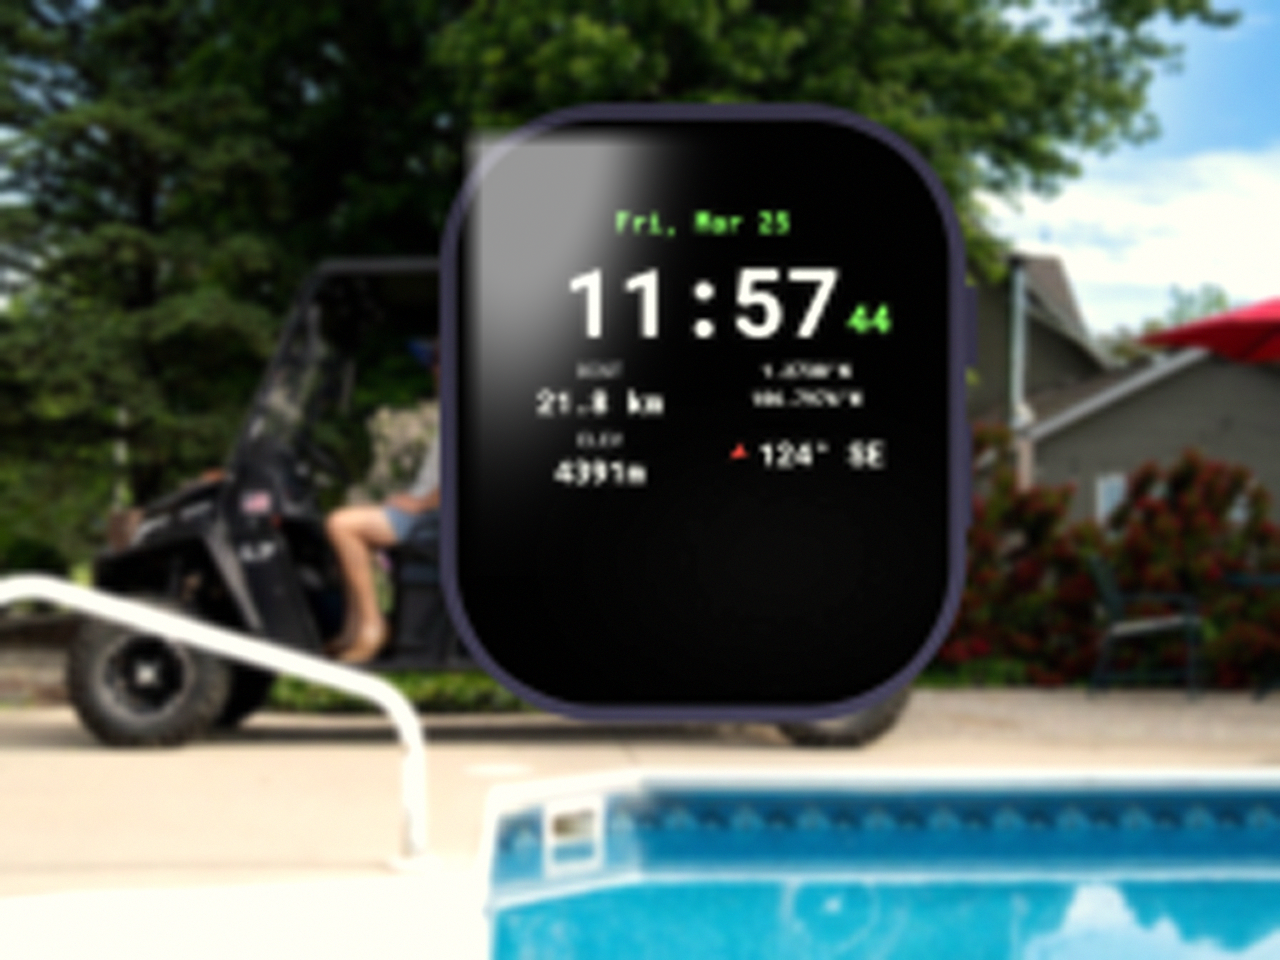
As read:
11:57
